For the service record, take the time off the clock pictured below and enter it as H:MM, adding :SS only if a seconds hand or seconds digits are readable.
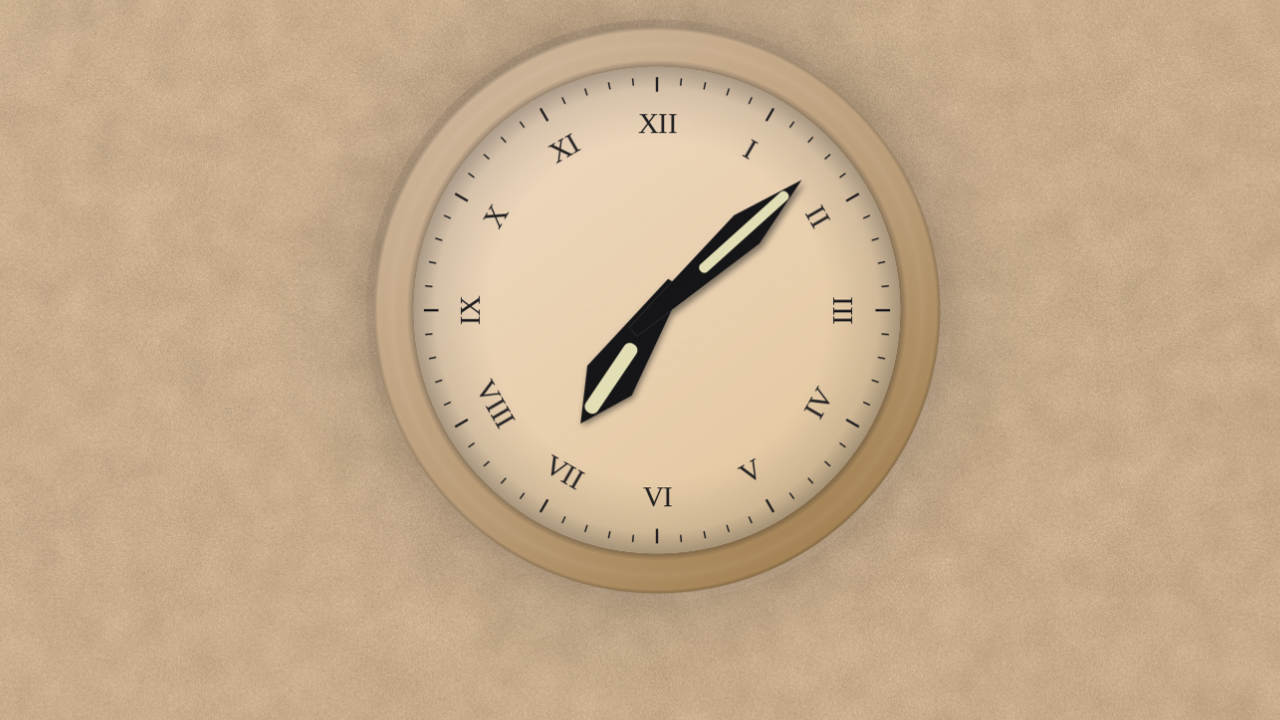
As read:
7:08
